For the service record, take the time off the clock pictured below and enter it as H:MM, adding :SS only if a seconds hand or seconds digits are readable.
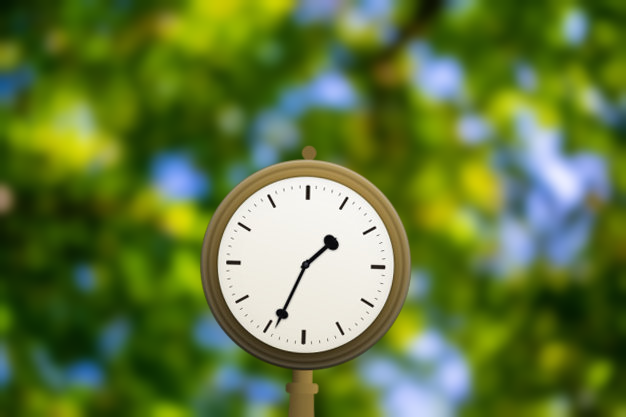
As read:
1:34
